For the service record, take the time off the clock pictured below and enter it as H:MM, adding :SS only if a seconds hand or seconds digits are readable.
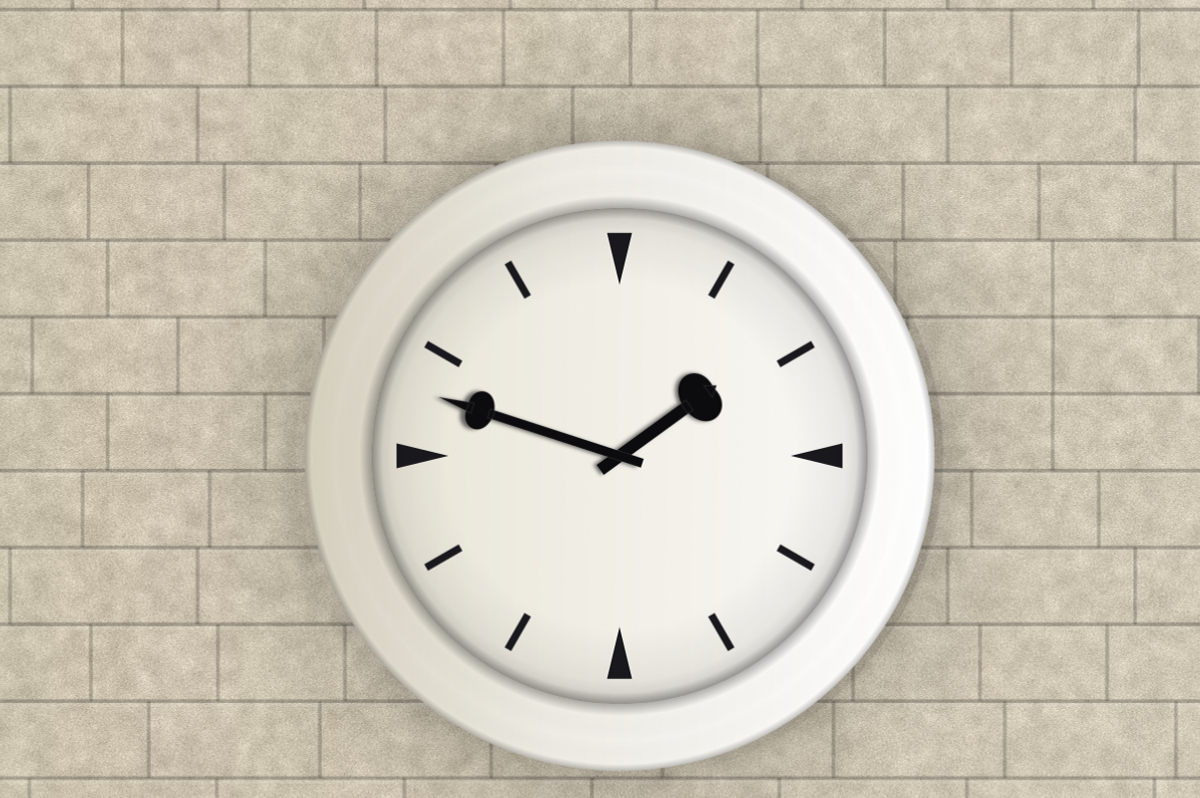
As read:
1:48
